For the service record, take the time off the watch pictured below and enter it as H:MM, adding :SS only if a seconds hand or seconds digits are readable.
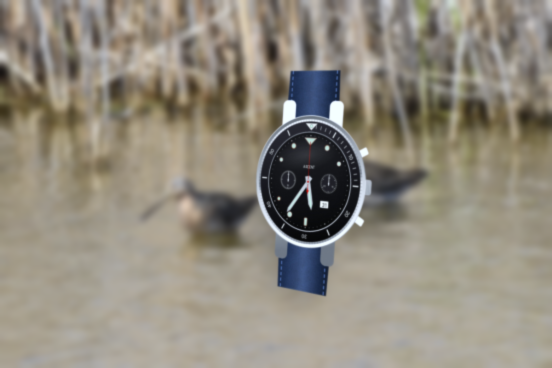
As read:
5:36
